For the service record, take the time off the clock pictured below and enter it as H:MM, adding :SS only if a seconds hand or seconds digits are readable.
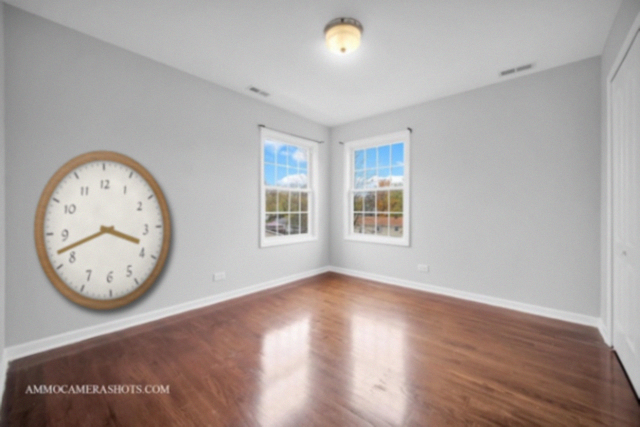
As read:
3:42
